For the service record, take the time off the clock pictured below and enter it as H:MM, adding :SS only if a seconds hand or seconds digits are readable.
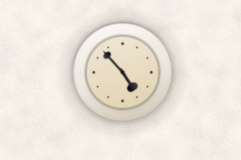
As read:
4:53
